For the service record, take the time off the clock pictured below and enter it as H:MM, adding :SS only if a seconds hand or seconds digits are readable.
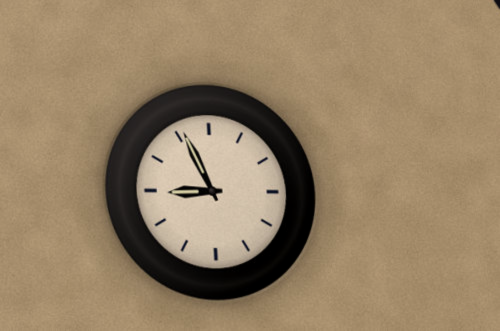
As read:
8:56
